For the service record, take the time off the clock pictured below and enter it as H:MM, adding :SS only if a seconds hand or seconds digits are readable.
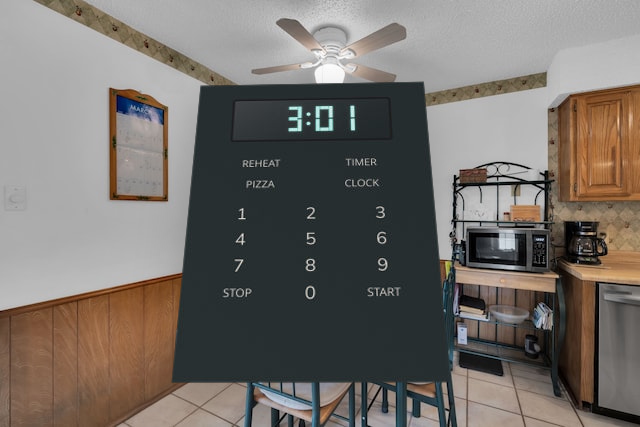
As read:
3:01
